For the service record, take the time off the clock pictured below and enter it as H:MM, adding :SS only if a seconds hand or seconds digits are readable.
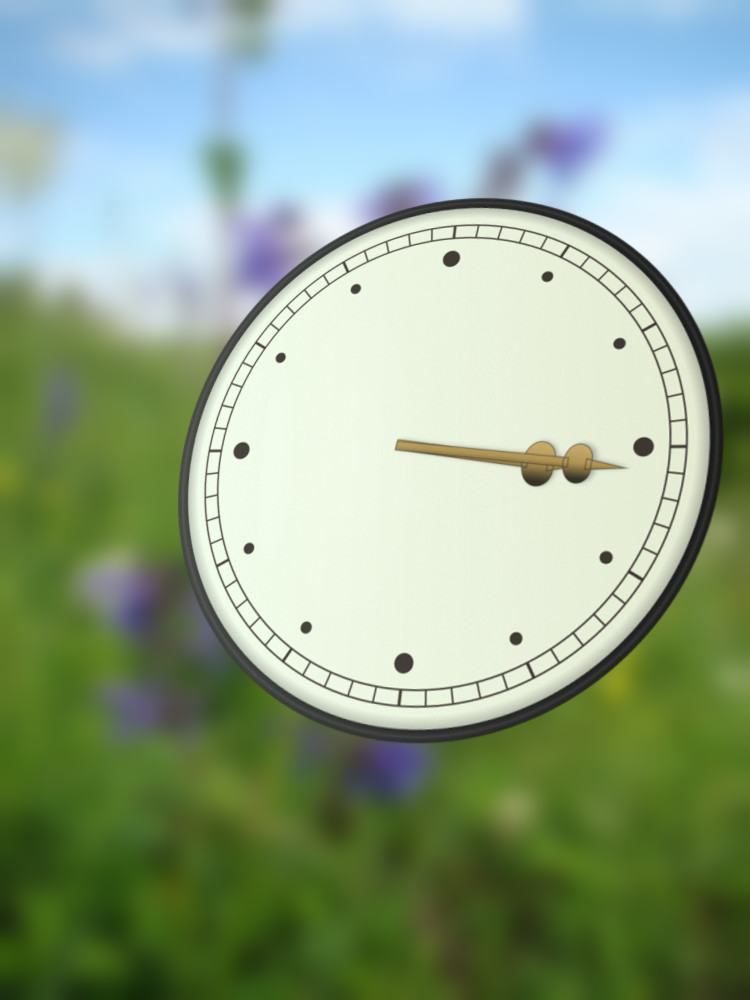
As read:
3:16
